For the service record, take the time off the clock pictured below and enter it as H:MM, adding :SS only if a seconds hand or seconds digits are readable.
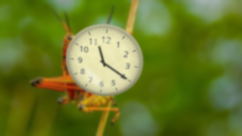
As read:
11:20
